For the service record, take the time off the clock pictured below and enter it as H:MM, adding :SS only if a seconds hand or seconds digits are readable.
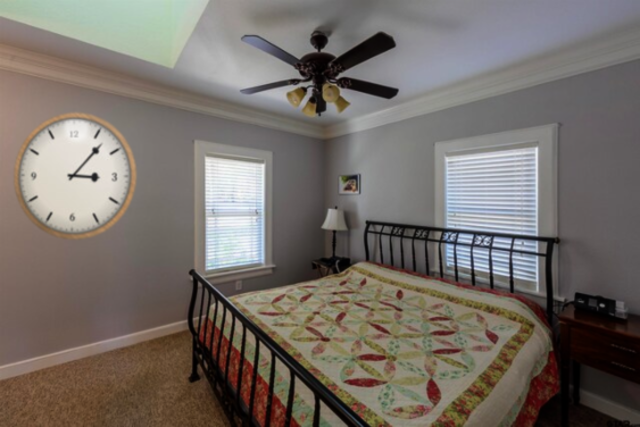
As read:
3:07
